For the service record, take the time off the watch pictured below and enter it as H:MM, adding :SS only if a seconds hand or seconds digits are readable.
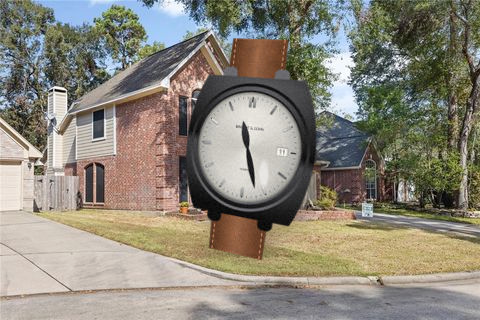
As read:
11:27
